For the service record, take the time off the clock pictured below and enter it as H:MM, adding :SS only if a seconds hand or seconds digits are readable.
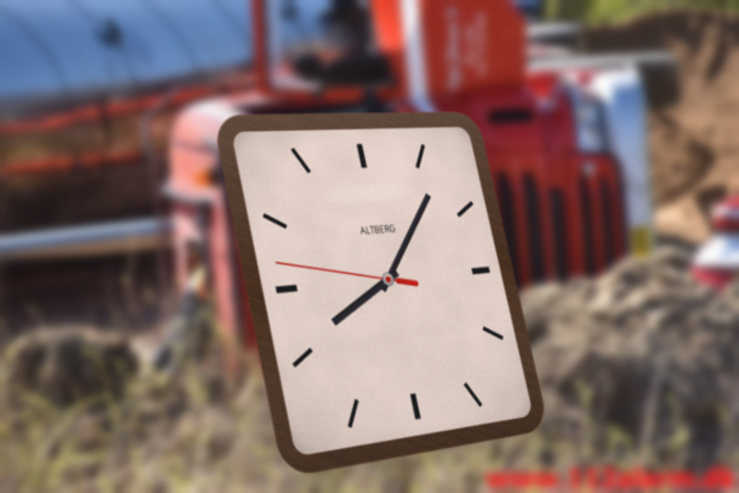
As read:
8:06:47
